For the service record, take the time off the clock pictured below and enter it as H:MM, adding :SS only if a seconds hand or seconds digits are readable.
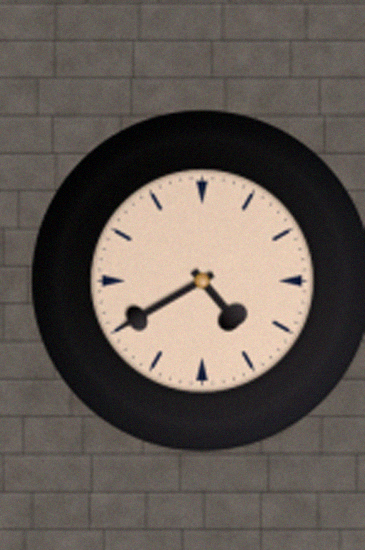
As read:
4:40
